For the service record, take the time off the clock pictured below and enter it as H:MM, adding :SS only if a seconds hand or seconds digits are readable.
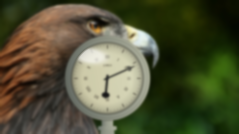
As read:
6:11
